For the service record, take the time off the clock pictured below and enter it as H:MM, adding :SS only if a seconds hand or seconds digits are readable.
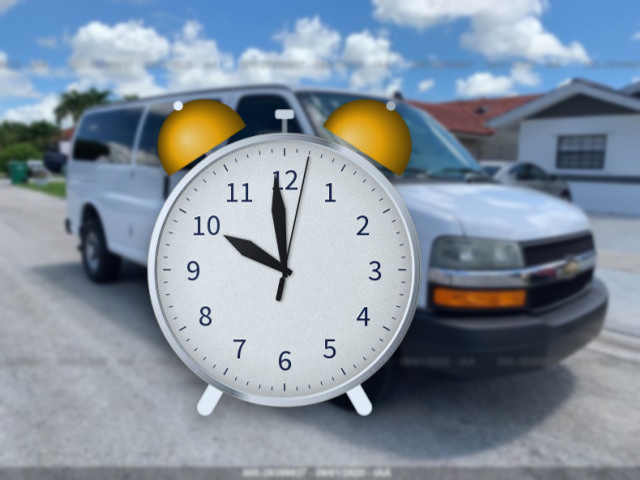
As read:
9:59:02
